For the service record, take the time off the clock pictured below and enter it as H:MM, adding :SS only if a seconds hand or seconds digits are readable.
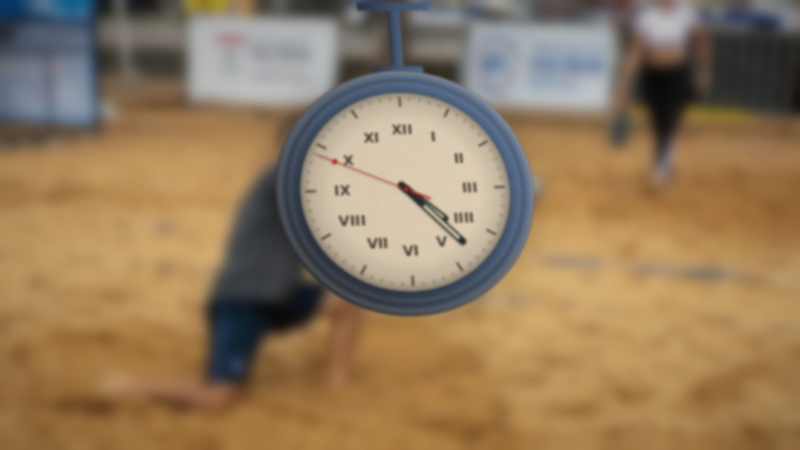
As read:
4:22:49
